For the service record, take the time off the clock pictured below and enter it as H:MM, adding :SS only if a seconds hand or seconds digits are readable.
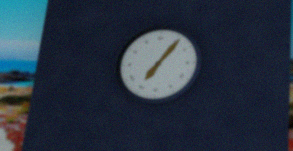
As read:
7:06
